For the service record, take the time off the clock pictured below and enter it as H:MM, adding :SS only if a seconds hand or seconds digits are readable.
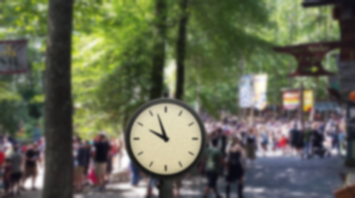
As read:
9:57
